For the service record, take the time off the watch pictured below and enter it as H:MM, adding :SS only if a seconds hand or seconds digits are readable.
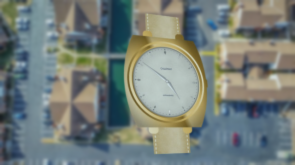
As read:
4:51
